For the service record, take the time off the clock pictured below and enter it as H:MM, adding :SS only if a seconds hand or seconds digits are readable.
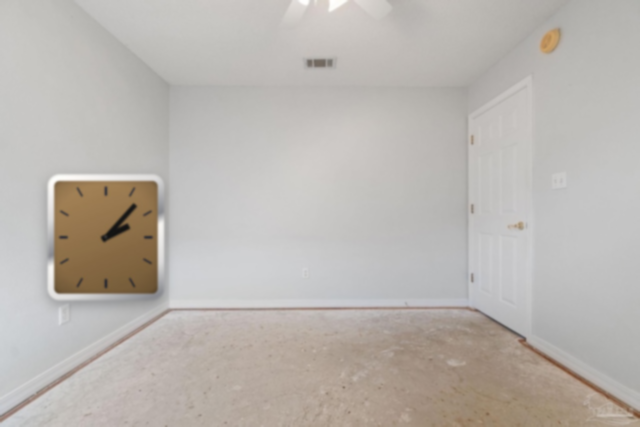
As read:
2:07
